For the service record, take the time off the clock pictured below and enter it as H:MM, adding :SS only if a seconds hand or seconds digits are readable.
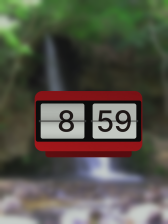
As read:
8:59
